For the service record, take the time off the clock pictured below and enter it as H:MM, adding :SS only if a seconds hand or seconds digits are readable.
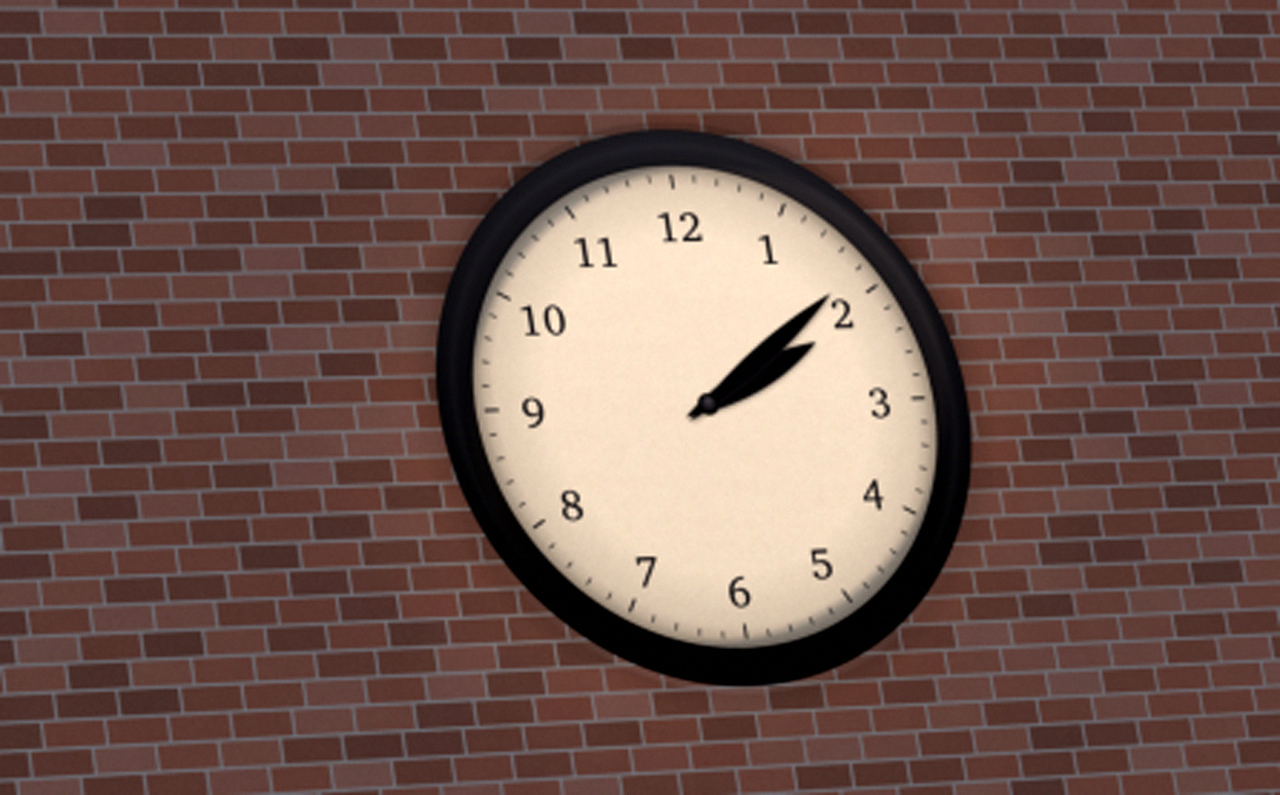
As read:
2:09
